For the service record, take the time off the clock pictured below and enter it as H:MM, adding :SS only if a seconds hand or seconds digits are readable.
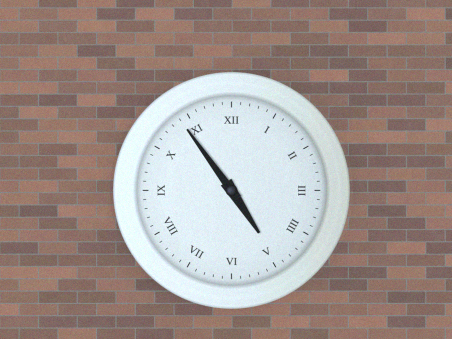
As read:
4:54
